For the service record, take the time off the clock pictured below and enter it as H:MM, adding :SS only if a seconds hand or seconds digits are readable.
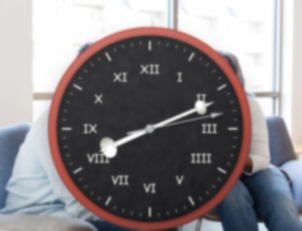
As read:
8:11:13
